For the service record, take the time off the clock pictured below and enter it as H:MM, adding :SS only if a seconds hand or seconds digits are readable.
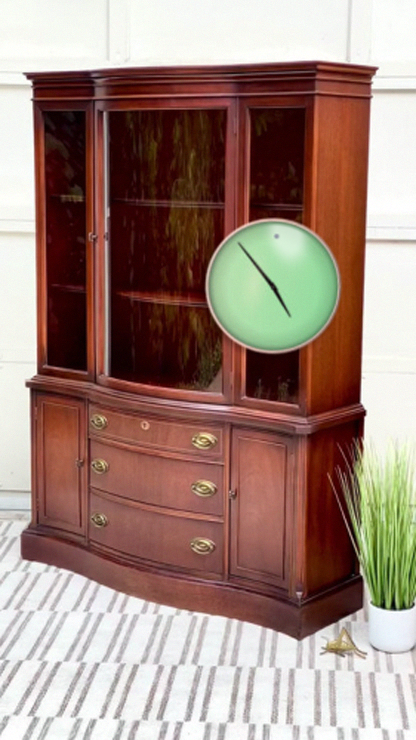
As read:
4:53
